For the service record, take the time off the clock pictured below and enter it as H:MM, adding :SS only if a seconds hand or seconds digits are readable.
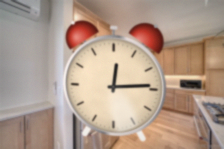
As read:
12:14
